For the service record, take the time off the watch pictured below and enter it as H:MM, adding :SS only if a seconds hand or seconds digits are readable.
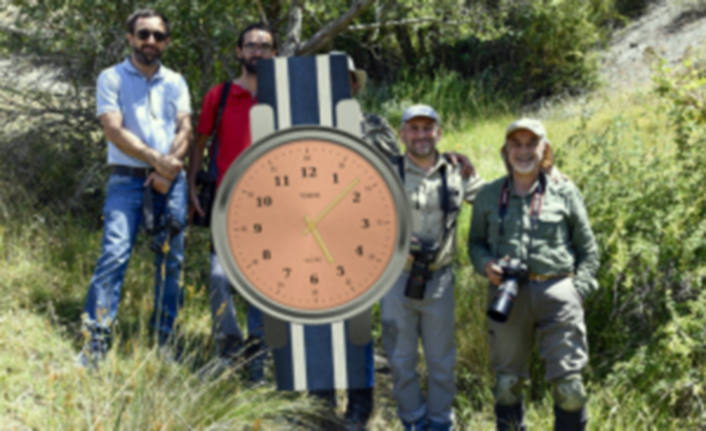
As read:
5:08
